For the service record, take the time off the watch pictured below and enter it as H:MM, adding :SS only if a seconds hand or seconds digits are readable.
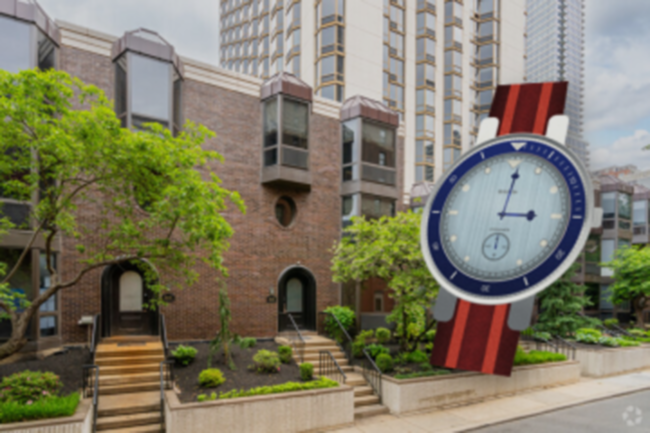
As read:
3:01
